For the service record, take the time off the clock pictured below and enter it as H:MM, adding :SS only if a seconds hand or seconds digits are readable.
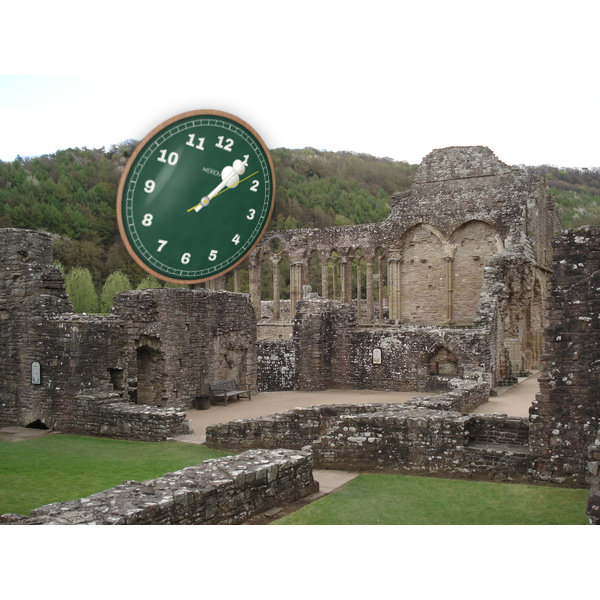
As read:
1:05:08
